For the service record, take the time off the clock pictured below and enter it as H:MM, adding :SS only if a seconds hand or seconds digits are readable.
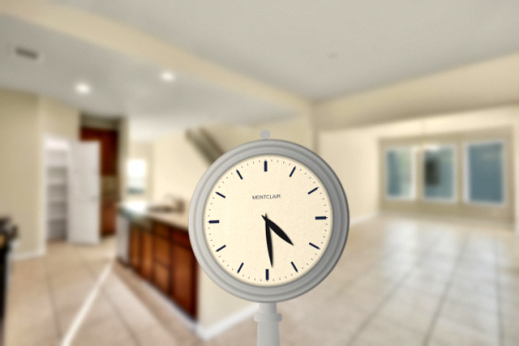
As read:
4:29
